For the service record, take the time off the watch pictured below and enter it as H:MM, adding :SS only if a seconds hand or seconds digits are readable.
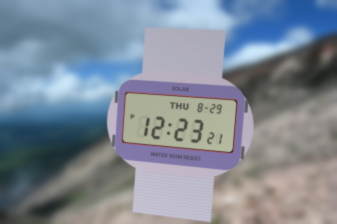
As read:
12:23:21
